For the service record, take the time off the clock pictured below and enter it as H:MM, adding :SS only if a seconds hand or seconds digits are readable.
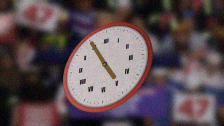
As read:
4:55
